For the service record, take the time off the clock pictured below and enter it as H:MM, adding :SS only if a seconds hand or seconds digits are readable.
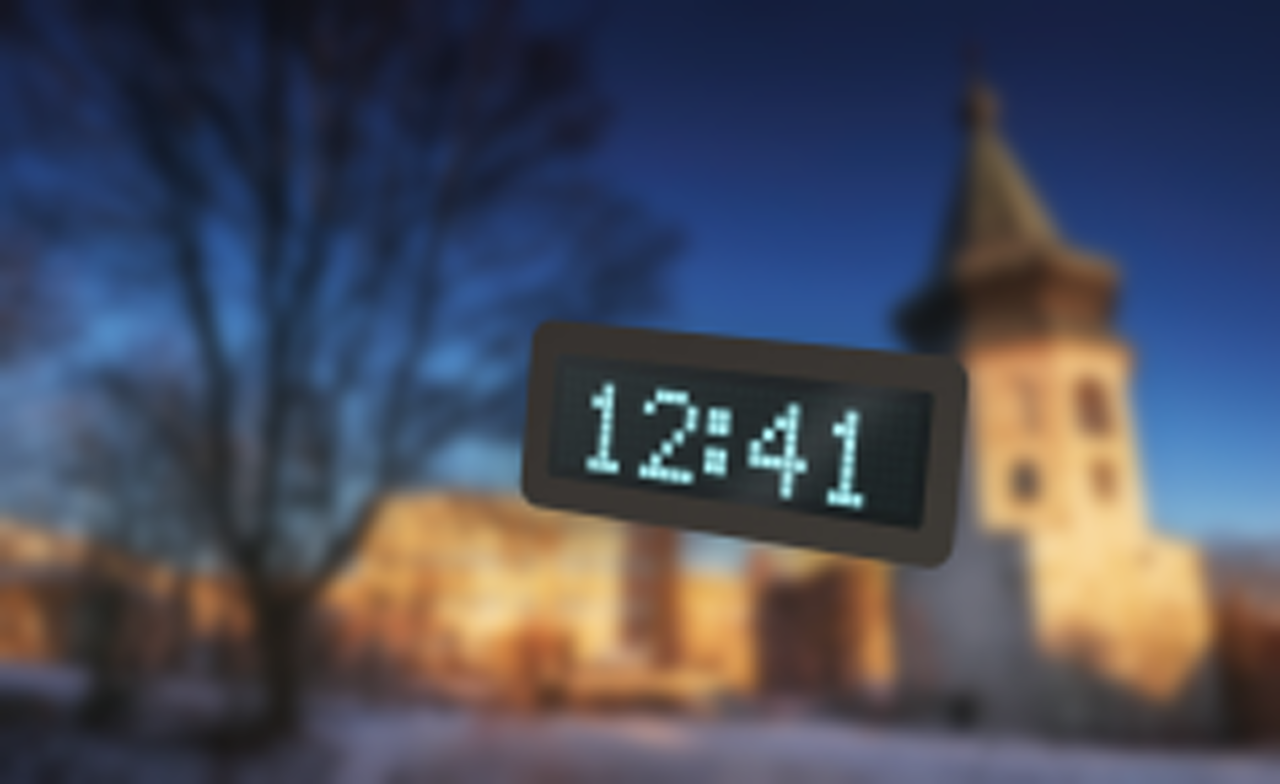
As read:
12:41
